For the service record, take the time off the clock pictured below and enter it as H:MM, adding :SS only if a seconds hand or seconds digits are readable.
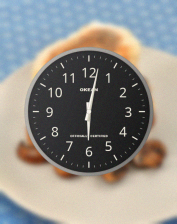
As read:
6:02
